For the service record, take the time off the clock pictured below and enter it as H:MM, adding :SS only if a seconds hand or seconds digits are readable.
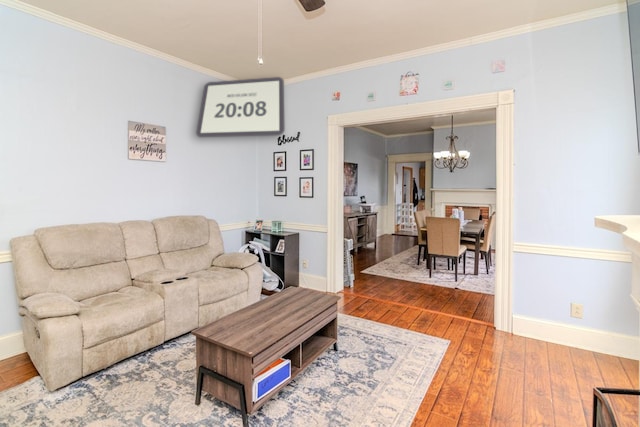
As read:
20:08
